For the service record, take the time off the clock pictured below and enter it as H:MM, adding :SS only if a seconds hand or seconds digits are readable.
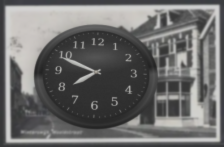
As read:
7:49
